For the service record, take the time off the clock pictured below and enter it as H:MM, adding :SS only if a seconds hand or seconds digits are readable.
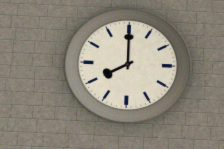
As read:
8:00
